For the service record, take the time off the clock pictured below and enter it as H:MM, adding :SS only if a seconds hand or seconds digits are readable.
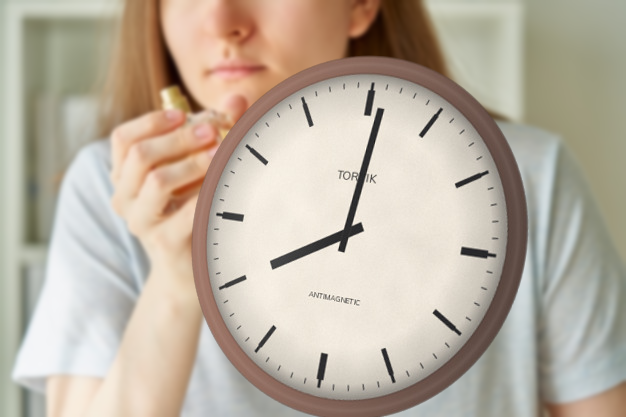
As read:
8:01
